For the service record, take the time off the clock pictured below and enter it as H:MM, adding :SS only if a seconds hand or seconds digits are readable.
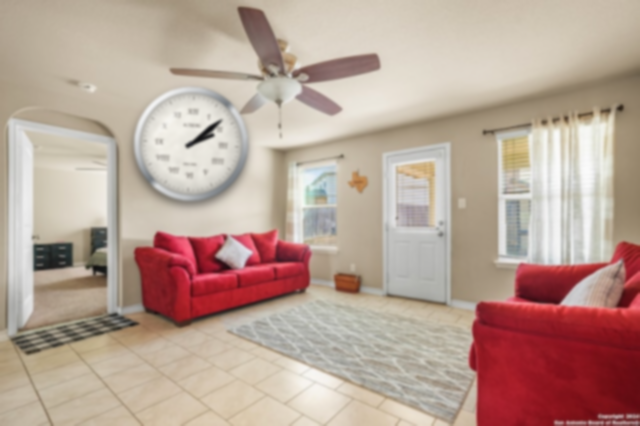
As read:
2:08
